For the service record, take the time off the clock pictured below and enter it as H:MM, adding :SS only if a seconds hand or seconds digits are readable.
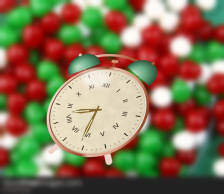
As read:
8:31
